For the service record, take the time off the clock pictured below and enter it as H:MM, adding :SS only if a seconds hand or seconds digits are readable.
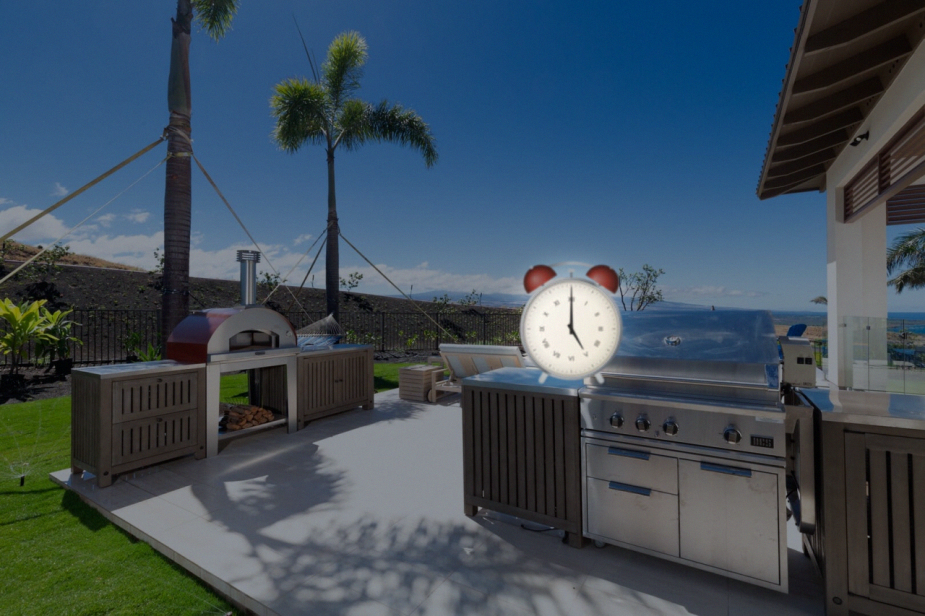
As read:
5:00
